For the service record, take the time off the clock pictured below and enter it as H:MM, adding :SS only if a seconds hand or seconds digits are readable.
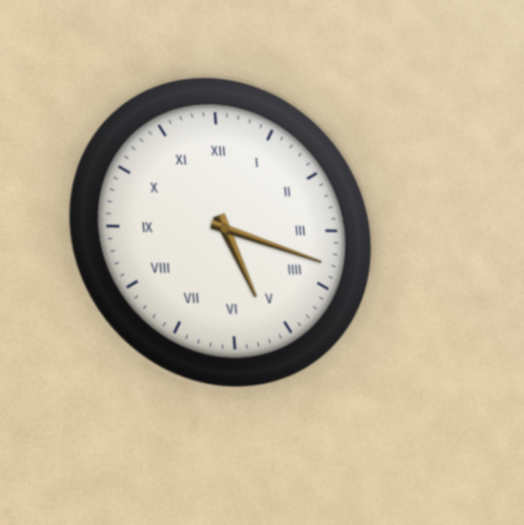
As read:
5:18
